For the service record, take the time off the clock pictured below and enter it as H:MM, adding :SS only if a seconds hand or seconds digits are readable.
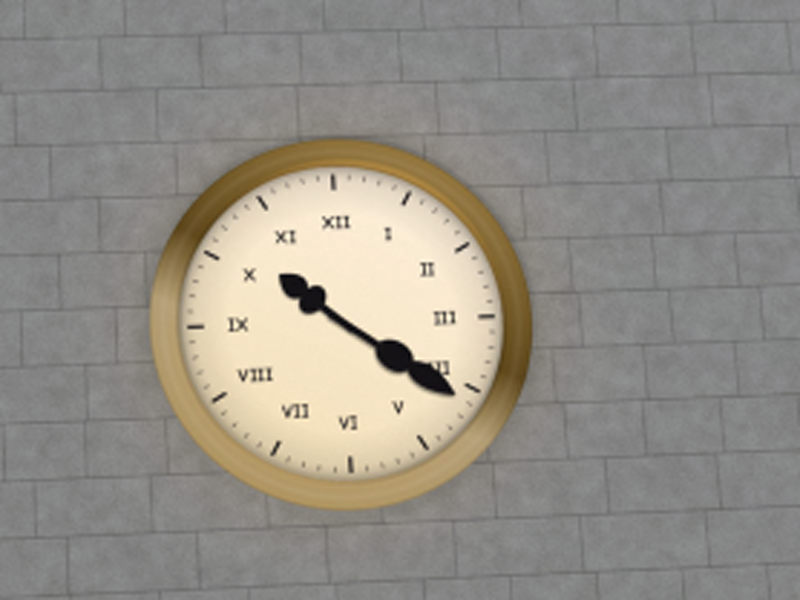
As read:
10:21
